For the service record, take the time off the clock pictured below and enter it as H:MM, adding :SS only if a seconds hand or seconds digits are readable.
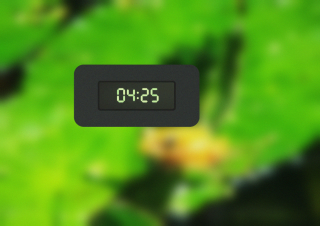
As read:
4:25
